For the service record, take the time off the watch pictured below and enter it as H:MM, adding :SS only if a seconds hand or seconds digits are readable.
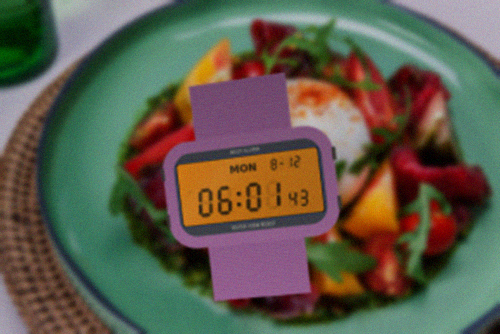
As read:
6:01:43
